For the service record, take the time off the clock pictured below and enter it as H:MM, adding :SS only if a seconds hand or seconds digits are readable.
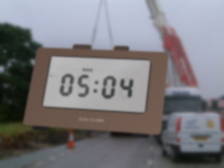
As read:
5:04
